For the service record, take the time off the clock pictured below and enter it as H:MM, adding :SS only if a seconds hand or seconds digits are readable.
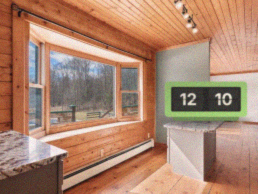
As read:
12:10
